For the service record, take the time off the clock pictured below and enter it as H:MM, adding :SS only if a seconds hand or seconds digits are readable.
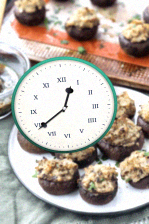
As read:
12:39
